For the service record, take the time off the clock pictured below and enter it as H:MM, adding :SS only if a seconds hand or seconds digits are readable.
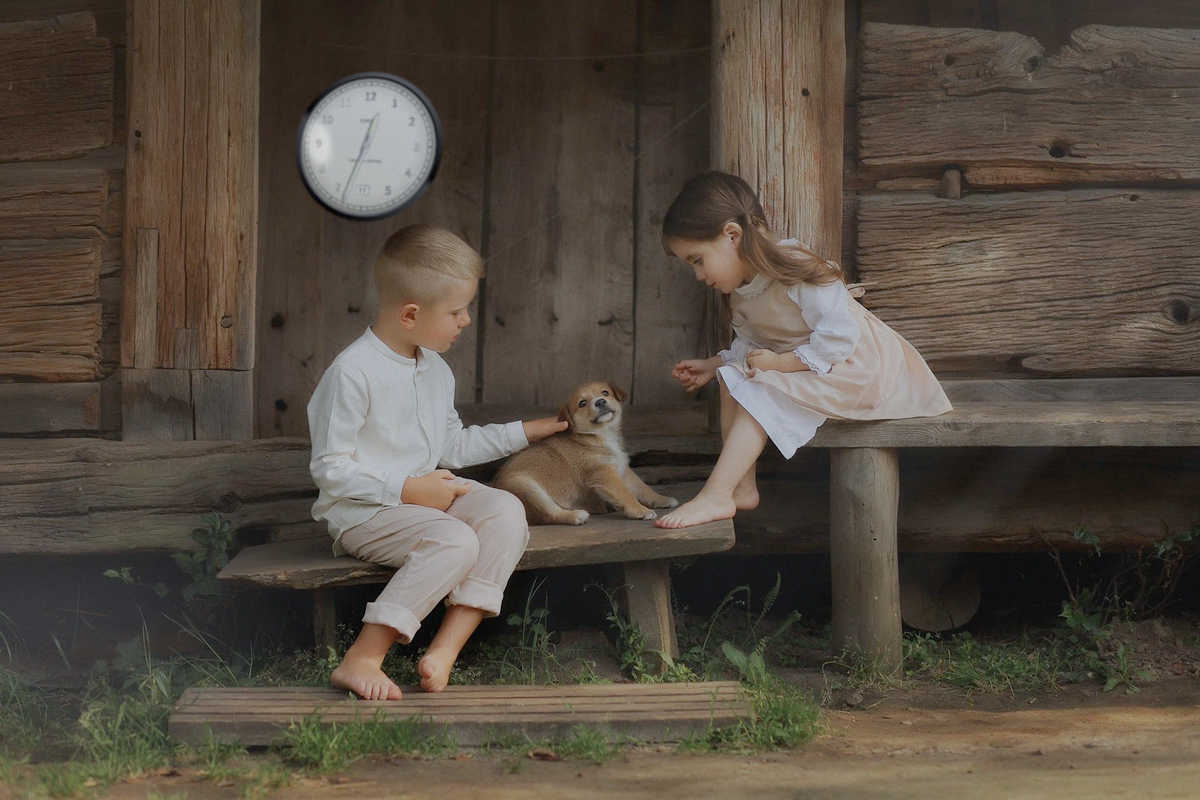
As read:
12:33
